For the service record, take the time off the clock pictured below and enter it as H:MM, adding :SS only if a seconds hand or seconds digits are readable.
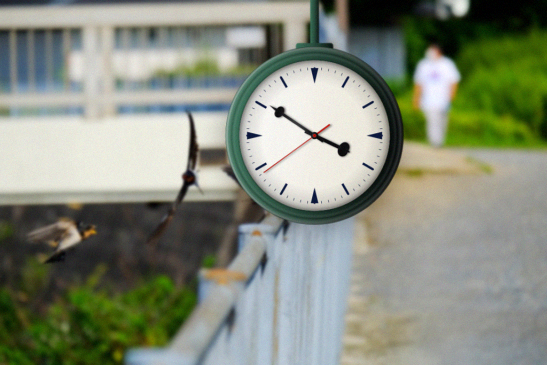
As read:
3:50:39
